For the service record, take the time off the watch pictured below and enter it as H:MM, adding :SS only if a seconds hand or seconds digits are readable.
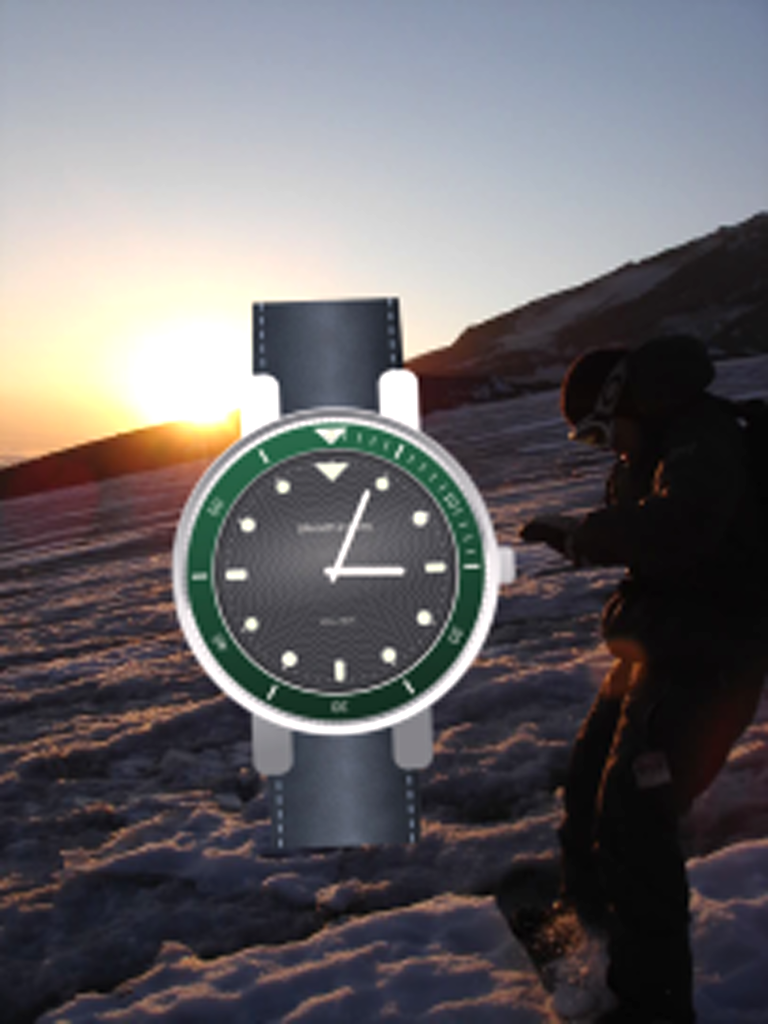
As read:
3:04
